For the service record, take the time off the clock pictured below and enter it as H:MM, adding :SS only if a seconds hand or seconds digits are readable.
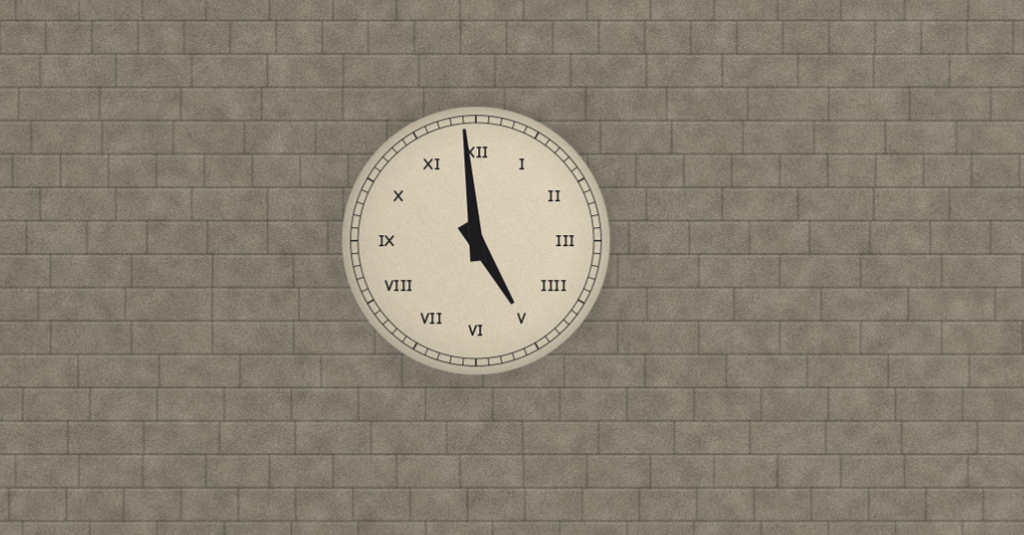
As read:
4:59
